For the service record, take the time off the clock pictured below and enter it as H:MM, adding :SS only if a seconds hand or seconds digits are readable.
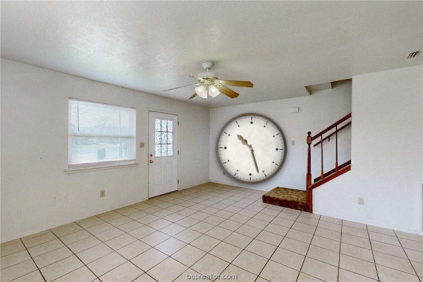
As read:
10:27
